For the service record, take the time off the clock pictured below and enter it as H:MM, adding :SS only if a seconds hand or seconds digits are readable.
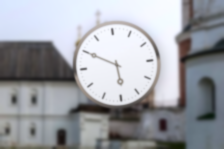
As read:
5:50
